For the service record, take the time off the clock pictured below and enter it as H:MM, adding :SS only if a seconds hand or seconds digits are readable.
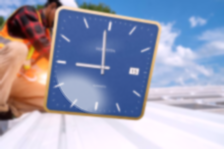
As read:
8:59
